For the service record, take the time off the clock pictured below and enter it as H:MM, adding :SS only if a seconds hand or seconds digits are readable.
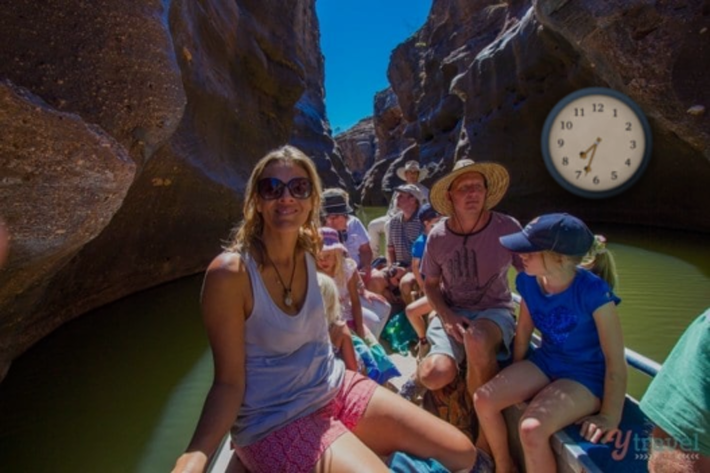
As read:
7:33
